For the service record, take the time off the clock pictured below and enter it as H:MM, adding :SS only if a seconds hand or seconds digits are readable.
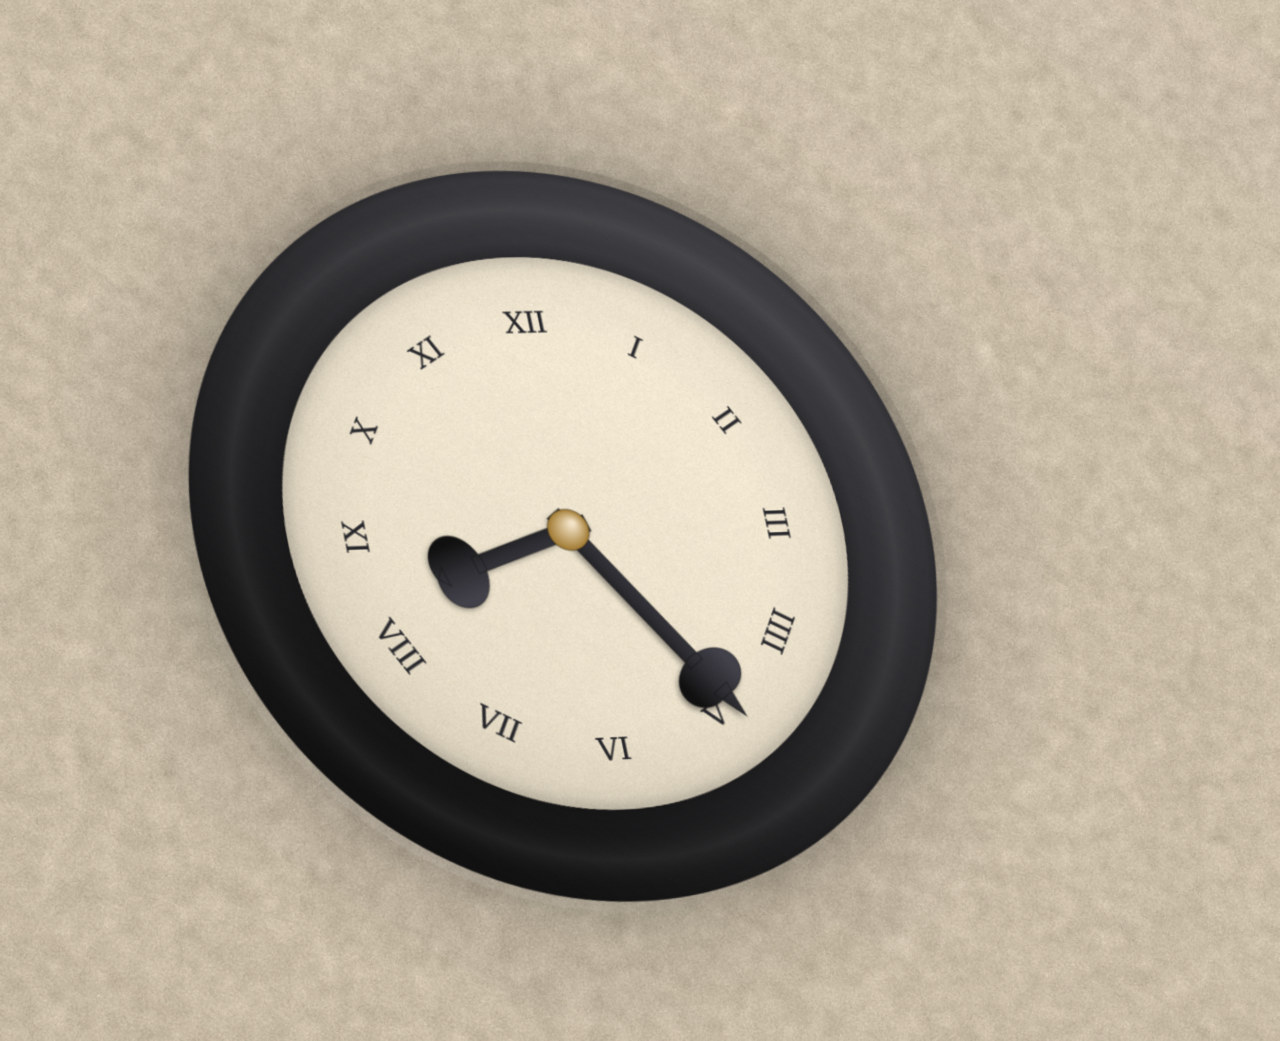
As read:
8:24
